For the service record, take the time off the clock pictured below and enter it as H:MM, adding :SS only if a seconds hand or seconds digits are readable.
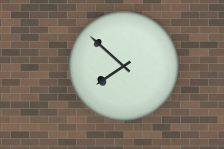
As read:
7:52
